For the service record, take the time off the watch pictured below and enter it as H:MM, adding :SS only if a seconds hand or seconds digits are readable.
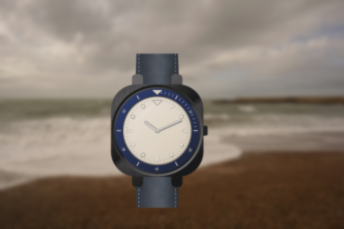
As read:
10:11
